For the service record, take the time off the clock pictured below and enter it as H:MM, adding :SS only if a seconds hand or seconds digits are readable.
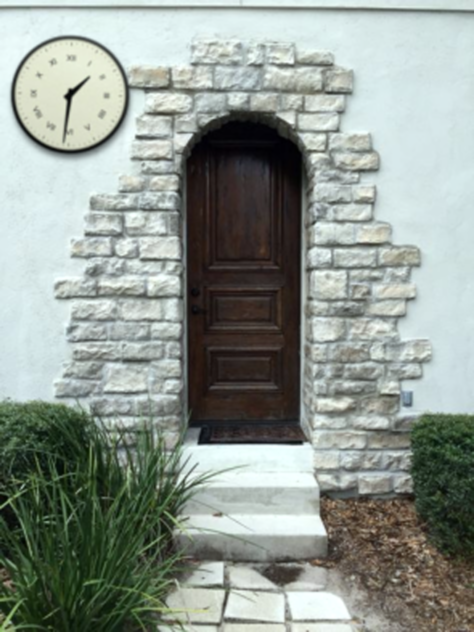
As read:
1:31
